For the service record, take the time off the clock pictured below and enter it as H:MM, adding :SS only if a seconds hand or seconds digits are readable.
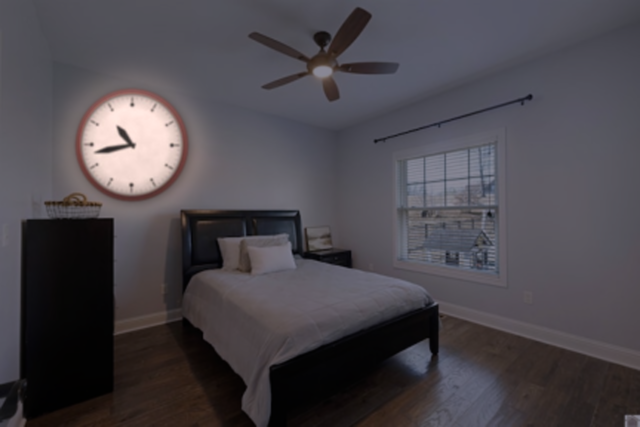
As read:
10:43
